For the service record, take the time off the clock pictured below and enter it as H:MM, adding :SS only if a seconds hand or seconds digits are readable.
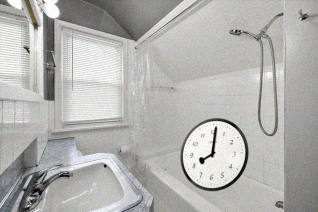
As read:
8:01
